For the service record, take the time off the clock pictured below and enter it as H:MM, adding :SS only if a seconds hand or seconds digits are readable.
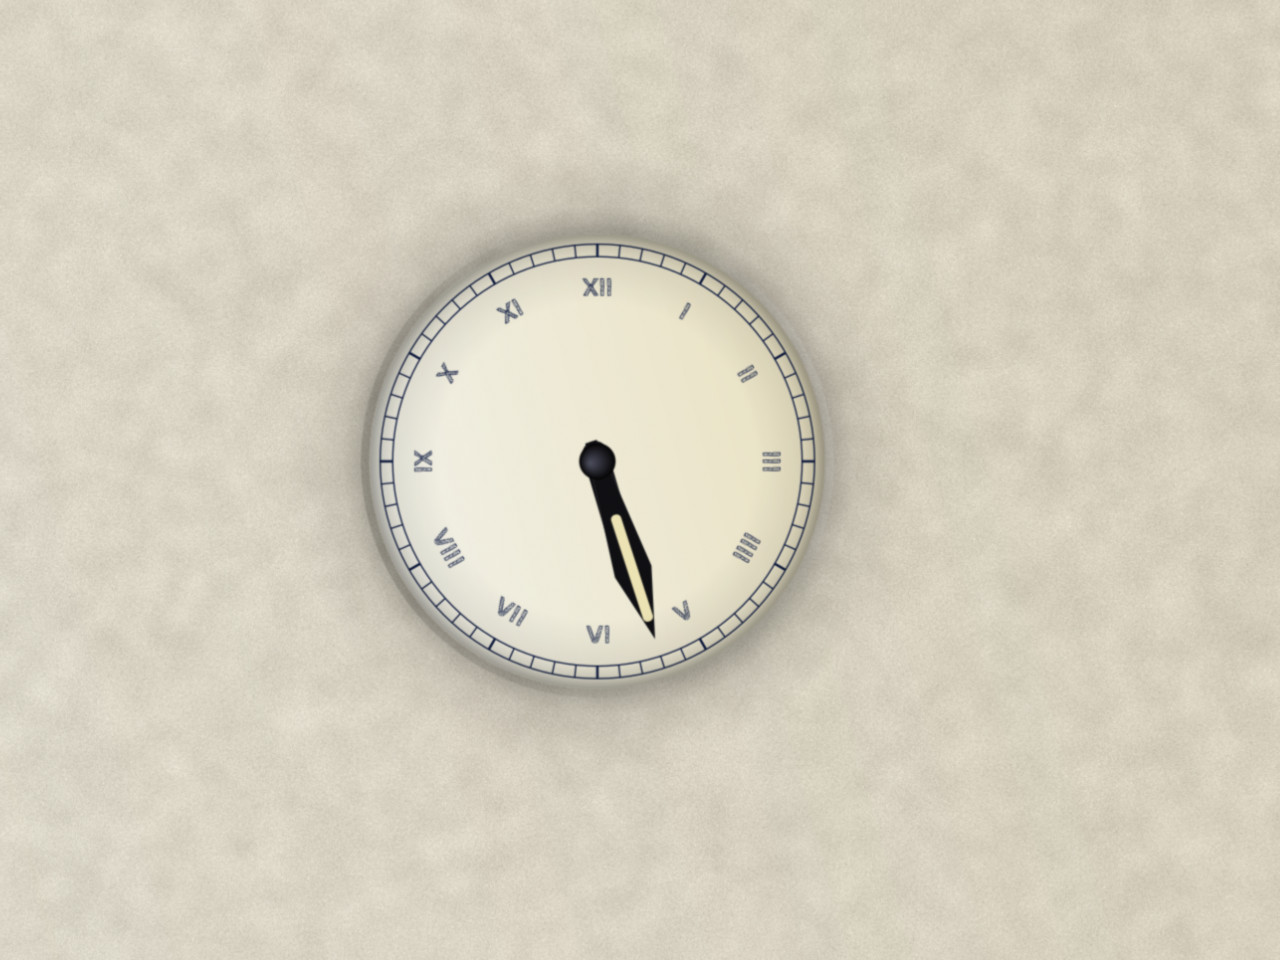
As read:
5:27
